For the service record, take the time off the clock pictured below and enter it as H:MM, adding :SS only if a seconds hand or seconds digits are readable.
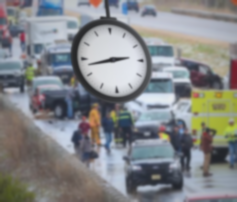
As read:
2:43
